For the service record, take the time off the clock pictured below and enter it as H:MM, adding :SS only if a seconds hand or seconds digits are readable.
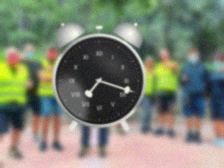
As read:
7:18
